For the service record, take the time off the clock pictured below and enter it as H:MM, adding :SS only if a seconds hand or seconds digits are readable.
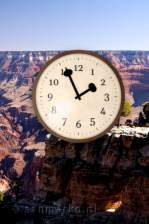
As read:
1:56
